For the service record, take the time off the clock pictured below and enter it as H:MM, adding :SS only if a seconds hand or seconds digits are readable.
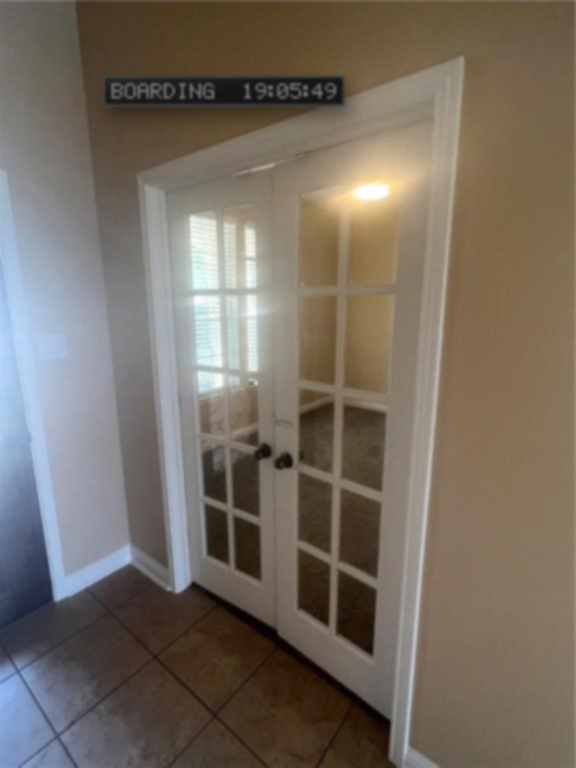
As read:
19:05:49
